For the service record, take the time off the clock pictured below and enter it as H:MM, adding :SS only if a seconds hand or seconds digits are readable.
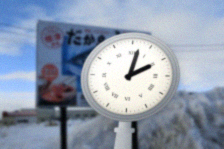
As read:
2:02
